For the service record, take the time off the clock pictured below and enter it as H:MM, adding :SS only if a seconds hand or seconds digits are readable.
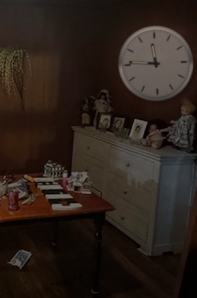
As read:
11:46
